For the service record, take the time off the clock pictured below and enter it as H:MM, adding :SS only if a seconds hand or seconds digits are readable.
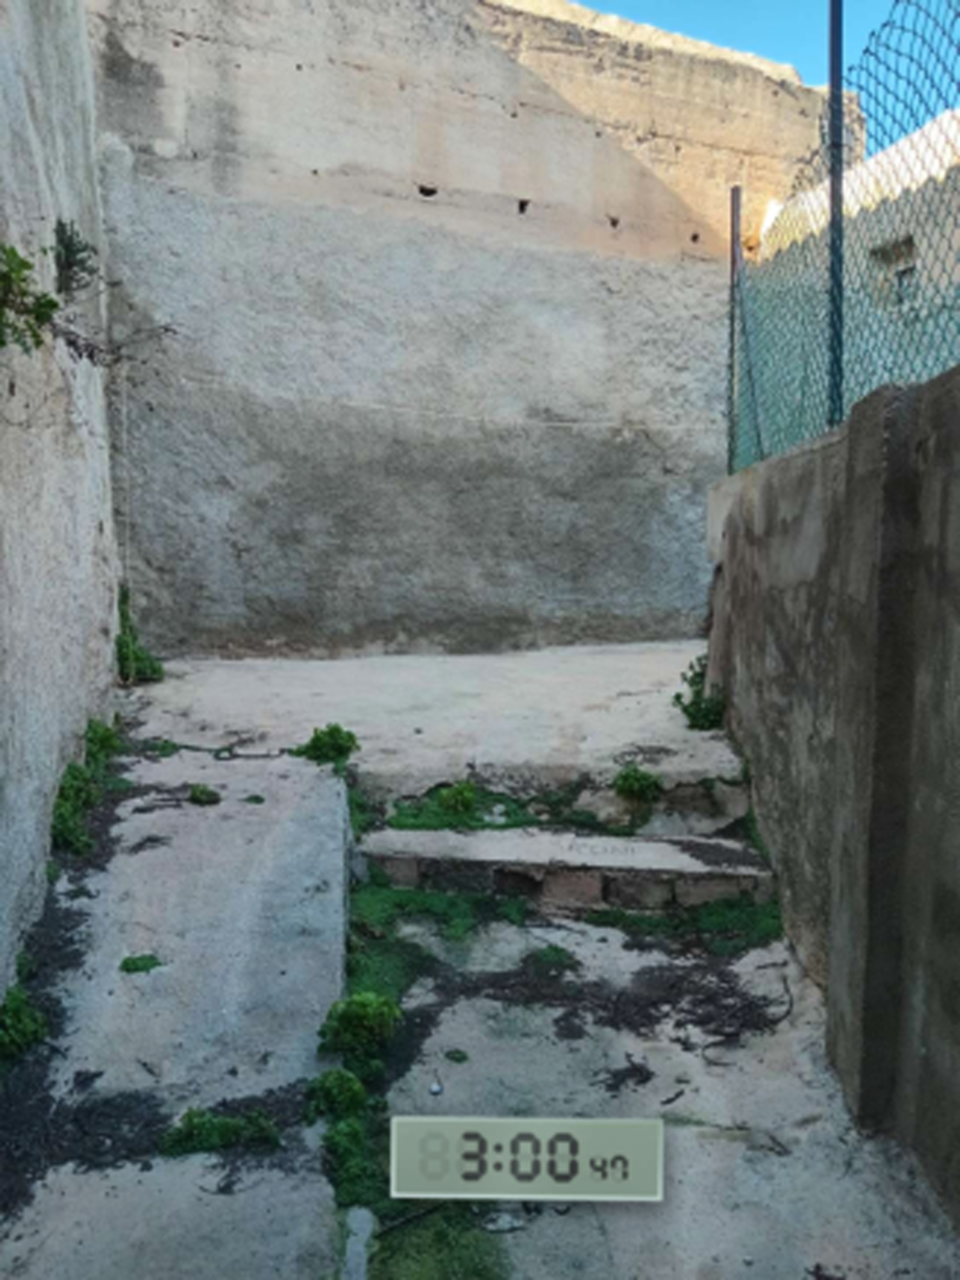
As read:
3:00:47
